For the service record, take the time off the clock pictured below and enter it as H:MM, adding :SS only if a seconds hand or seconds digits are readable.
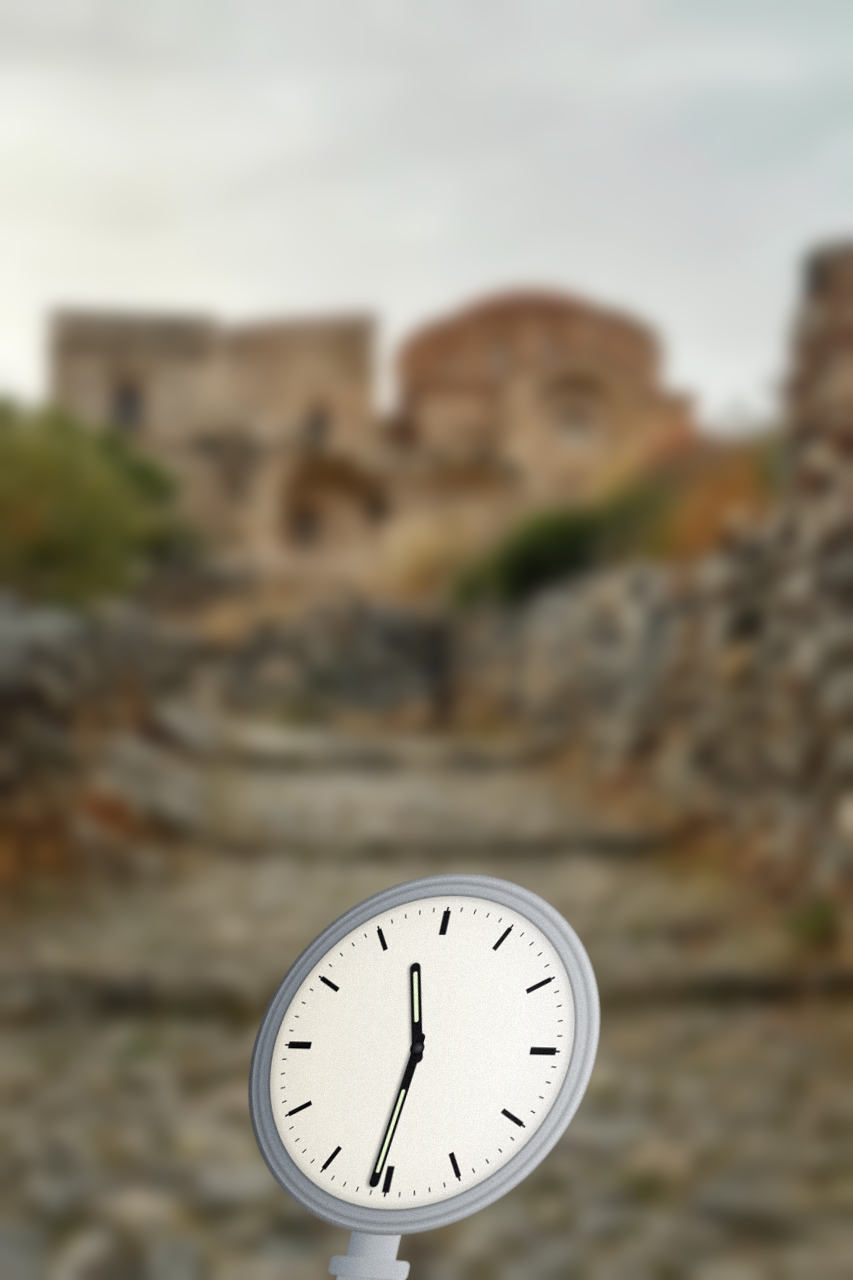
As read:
11:31
